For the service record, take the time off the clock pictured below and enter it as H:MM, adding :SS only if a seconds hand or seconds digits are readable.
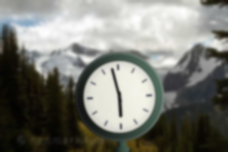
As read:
5:58
